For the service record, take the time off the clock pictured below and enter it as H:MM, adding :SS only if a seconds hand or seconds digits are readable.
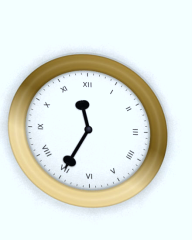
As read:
11:35
